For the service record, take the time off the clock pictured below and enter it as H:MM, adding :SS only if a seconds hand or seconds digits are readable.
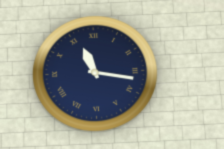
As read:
11:17
